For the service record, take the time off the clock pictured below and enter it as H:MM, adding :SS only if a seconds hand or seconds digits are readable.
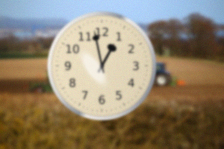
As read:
12:58
